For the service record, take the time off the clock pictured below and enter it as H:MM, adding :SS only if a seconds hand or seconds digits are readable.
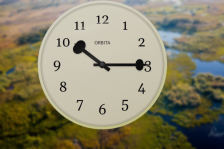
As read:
10:15
